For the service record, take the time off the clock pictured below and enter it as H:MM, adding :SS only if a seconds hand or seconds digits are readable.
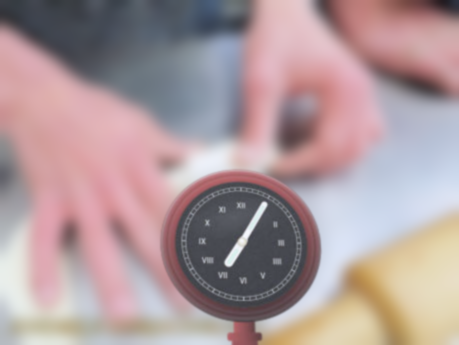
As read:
7:05
